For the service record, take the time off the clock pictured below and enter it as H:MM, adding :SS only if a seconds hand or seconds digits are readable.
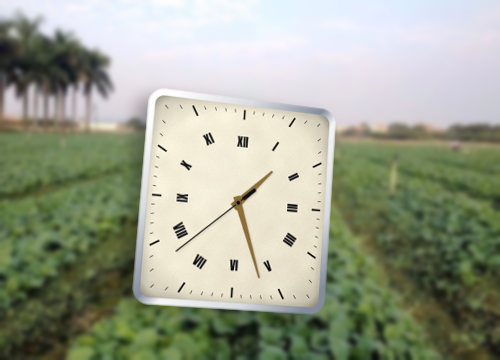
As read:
1:26:38
